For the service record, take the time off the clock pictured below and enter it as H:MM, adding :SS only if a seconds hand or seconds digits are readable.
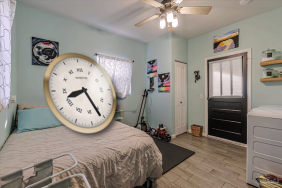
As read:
8:26
